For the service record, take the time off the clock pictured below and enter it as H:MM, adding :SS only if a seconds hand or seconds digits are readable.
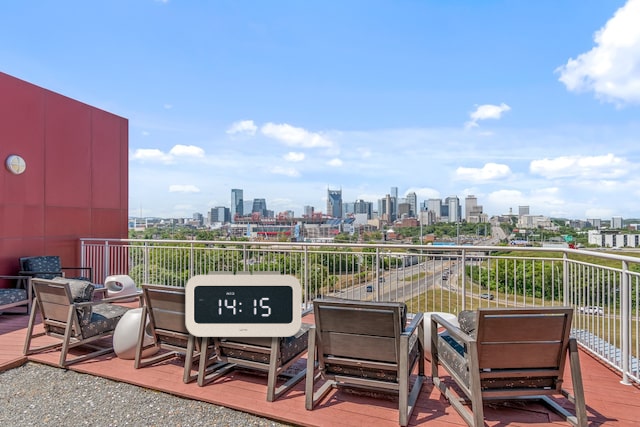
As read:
14:15
